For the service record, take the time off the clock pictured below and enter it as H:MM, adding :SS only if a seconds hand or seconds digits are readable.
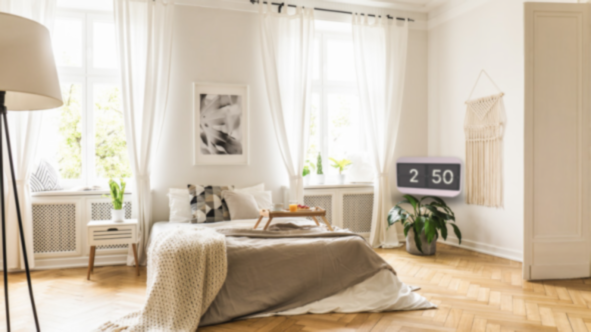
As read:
2:50
